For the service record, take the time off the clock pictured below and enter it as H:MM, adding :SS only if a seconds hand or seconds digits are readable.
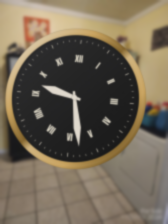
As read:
9:28
